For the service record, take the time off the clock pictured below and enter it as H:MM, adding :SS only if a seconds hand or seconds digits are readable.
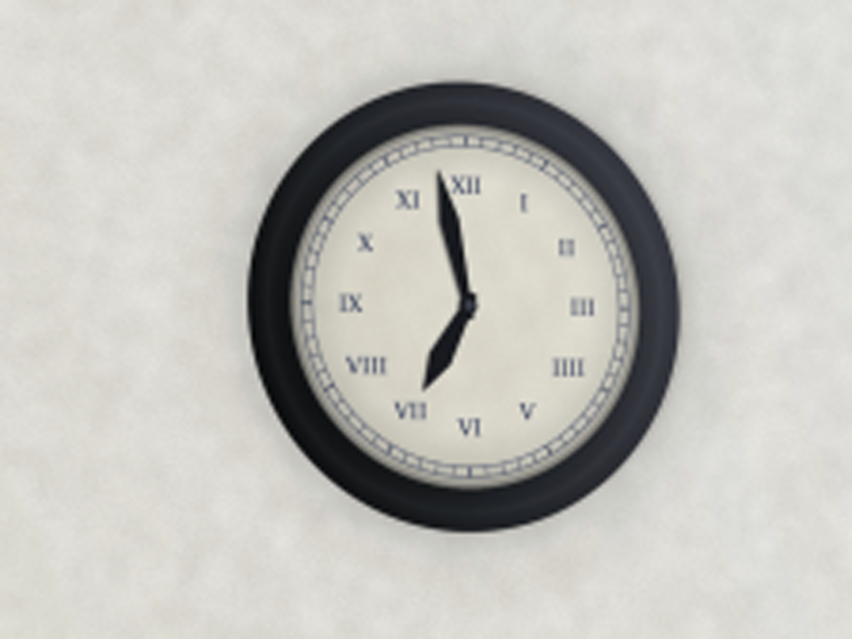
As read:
6:58
